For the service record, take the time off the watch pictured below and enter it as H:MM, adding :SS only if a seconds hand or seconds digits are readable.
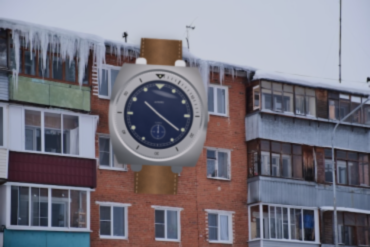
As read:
10:21
